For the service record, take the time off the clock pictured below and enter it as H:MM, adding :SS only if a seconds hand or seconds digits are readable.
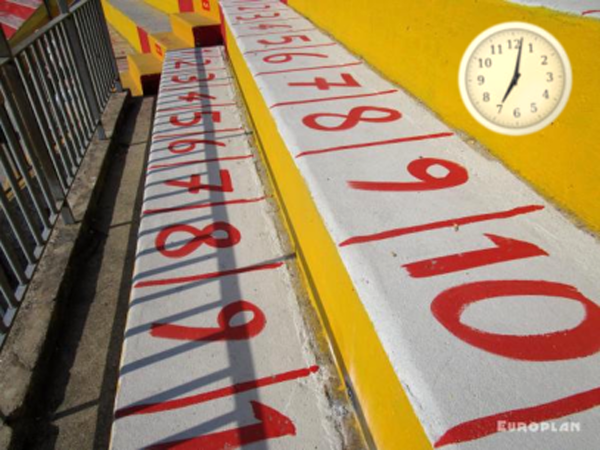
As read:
7:02
